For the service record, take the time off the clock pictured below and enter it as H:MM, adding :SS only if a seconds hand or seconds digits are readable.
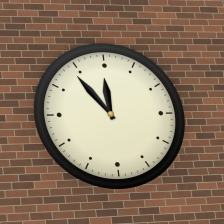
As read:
11:54
